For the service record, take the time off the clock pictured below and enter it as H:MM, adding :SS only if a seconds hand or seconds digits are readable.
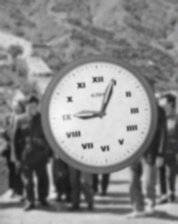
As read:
9:04
